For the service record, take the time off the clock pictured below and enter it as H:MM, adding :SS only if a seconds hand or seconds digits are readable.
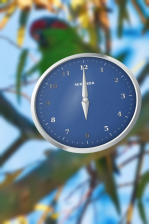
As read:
6:00
